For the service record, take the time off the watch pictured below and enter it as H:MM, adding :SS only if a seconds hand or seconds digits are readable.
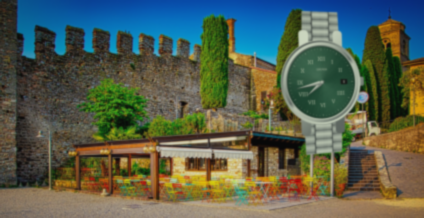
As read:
7:43
